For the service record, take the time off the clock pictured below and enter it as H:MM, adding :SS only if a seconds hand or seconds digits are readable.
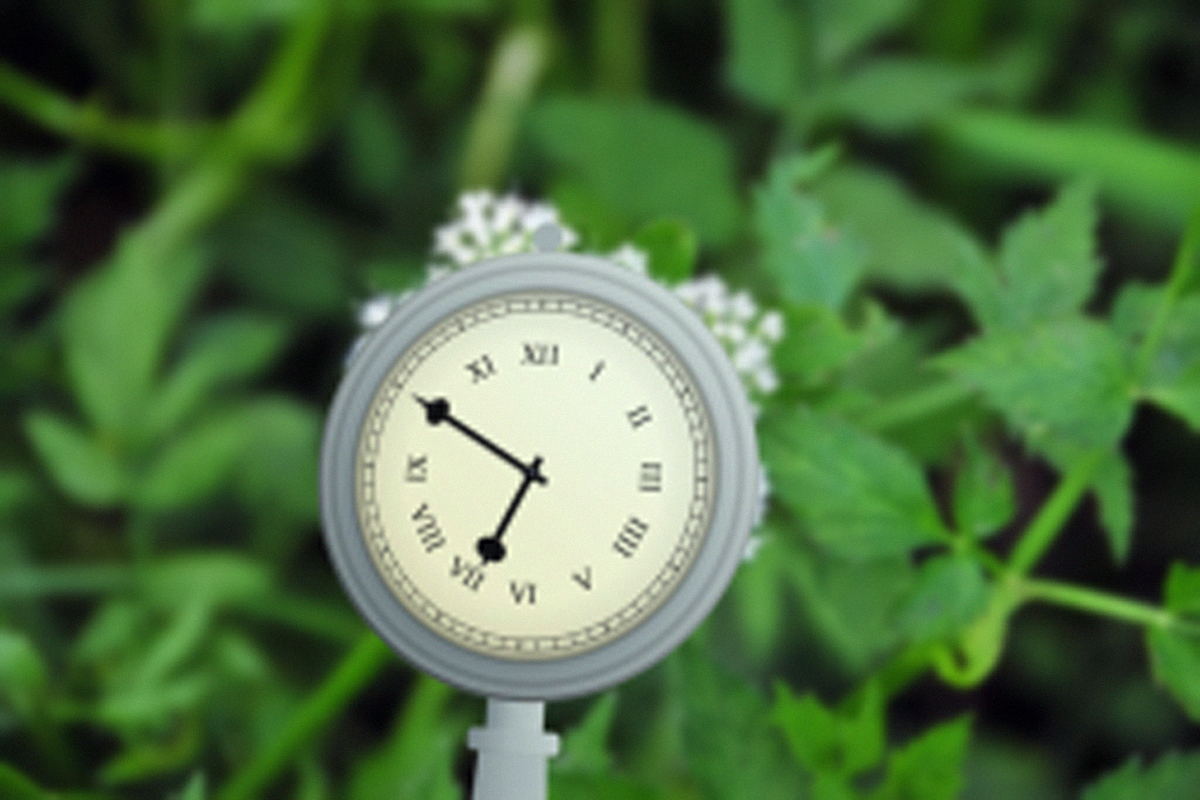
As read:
6:50
